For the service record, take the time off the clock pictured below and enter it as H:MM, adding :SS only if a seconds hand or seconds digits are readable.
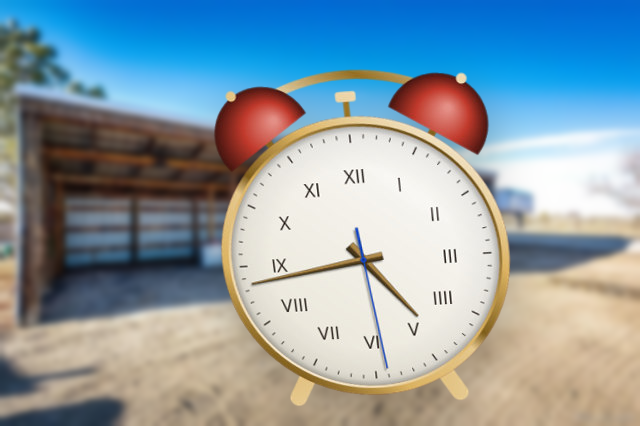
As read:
4:43:29
